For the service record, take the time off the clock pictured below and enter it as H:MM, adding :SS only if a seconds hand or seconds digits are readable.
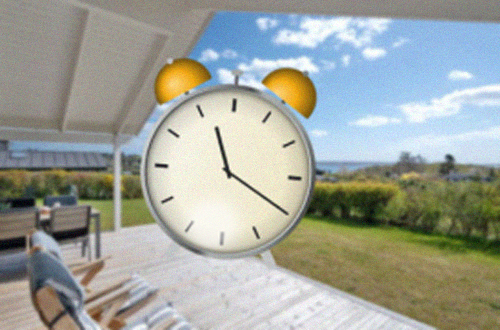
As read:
11:20
